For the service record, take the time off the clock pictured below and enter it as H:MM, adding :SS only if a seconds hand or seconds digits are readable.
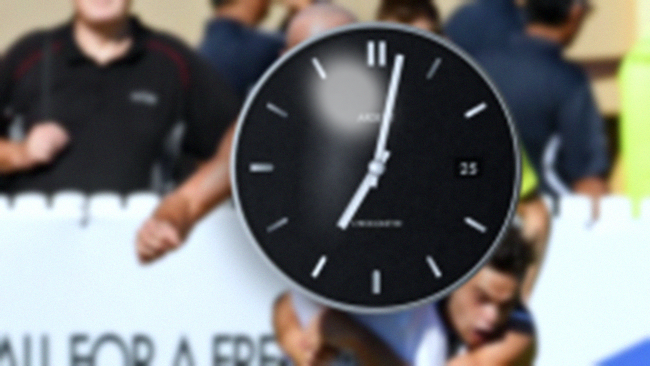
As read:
7:02
